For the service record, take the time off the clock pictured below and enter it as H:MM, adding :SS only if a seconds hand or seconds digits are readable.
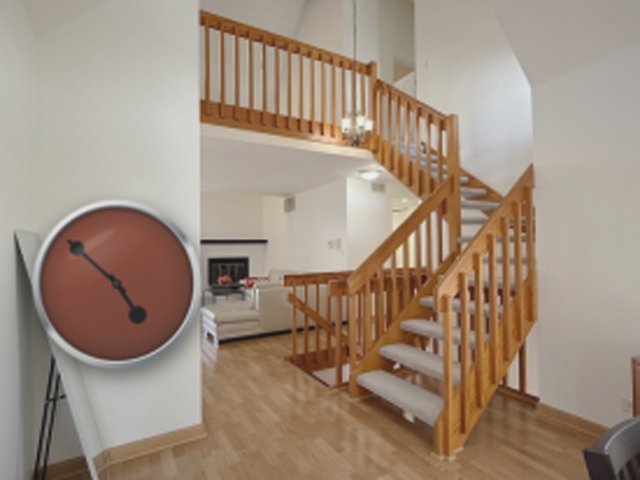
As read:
4:52
